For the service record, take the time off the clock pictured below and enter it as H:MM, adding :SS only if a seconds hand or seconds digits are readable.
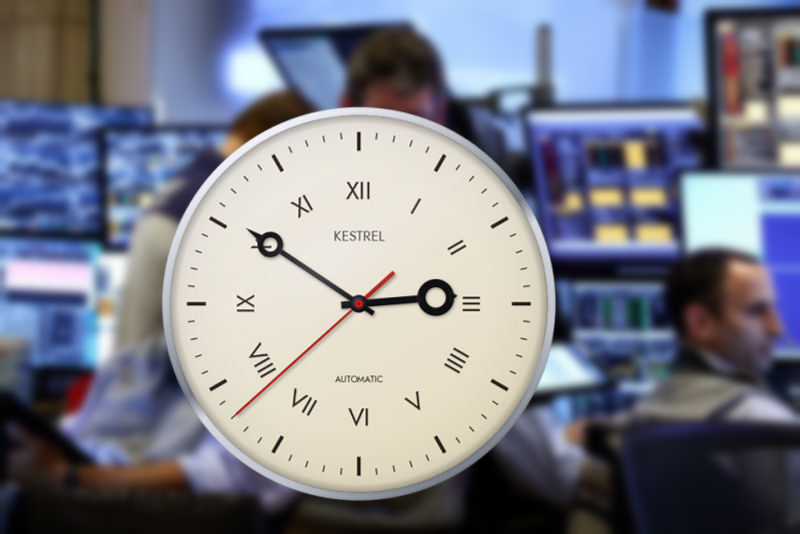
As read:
2:50:38
